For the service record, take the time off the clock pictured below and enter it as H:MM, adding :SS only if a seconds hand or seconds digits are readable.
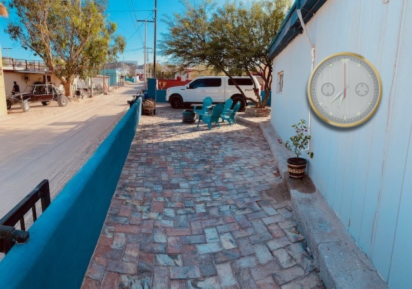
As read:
6:38
